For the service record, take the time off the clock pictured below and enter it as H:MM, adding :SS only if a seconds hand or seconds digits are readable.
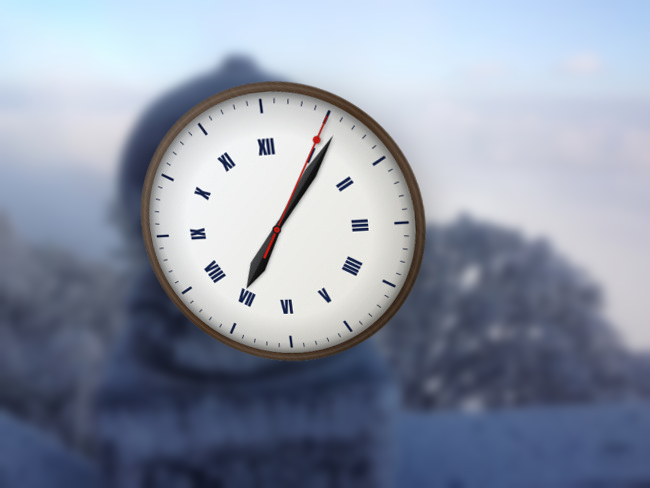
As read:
7:06:05
